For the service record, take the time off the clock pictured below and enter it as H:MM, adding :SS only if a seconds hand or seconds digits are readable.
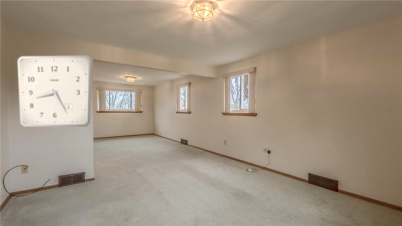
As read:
8:25
